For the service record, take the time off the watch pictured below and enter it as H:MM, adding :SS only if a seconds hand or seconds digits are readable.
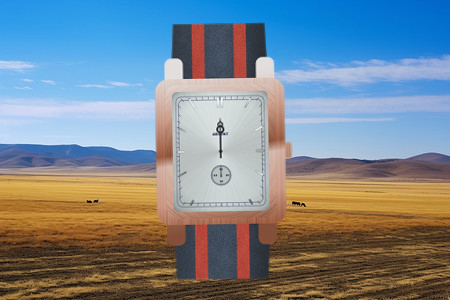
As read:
12:00
